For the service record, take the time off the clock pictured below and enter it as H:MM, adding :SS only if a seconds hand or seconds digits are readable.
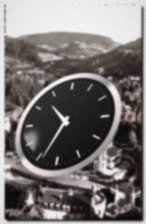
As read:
10:34
